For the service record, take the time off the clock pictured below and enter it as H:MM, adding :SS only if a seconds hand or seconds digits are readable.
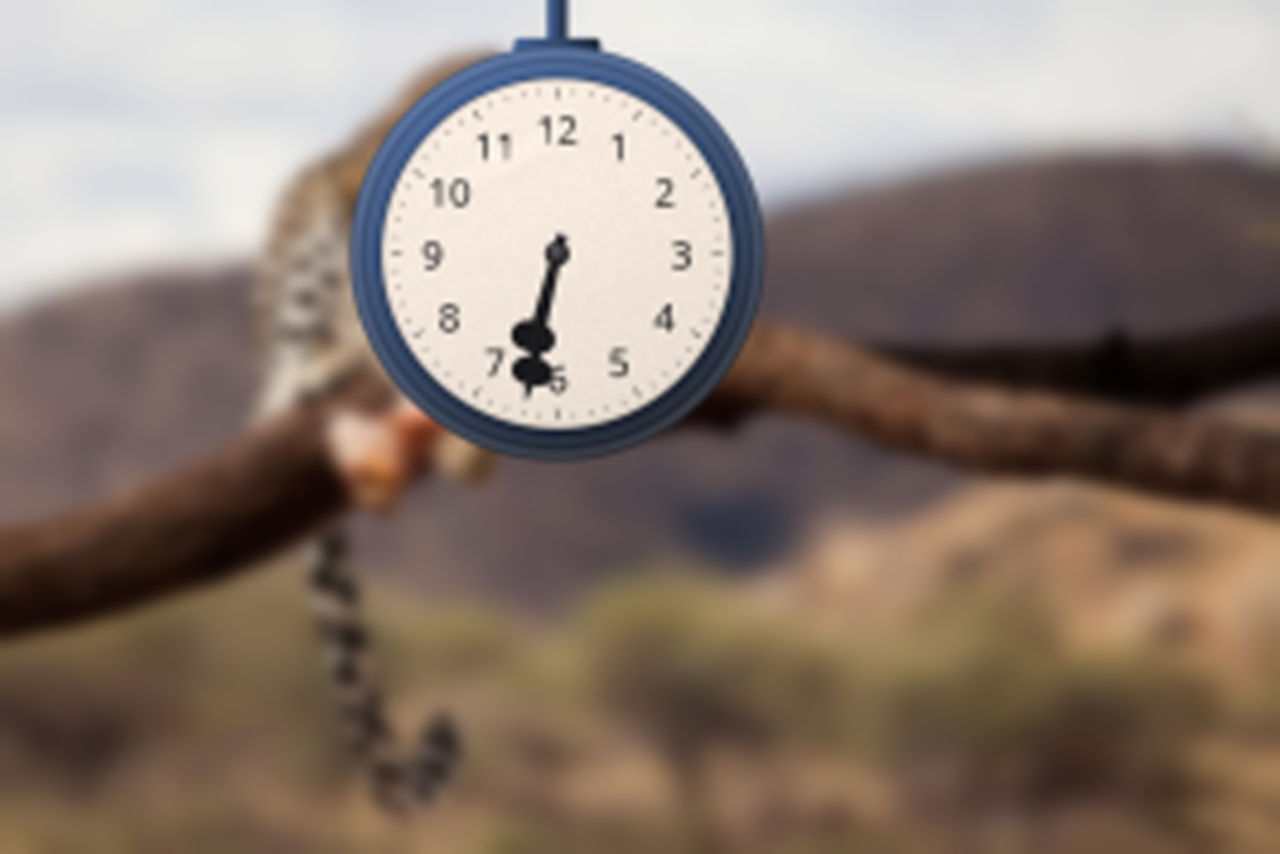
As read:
6:32
